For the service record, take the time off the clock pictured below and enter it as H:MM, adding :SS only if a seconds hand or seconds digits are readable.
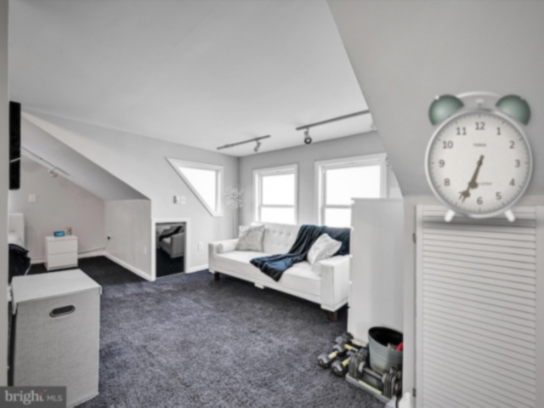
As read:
6:34
